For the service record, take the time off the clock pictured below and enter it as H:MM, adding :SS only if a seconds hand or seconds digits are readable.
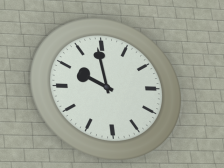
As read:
9:59
